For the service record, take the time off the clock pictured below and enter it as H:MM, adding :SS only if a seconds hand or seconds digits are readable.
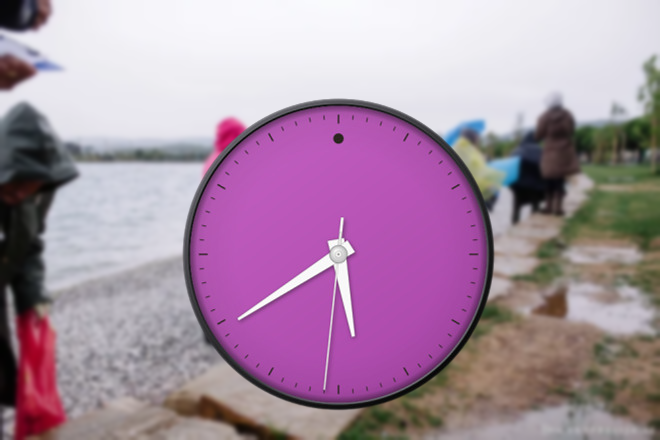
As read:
5:39:31
